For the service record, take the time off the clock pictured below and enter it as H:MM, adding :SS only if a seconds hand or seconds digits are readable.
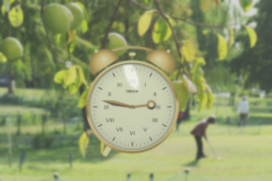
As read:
2:47
